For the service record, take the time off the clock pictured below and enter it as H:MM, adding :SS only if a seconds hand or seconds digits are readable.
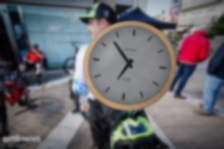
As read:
6:53
